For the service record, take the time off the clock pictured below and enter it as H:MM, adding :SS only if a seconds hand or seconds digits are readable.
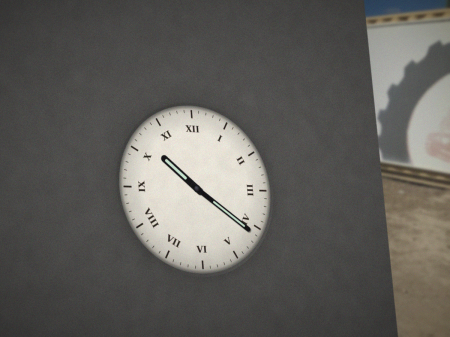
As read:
10:21
